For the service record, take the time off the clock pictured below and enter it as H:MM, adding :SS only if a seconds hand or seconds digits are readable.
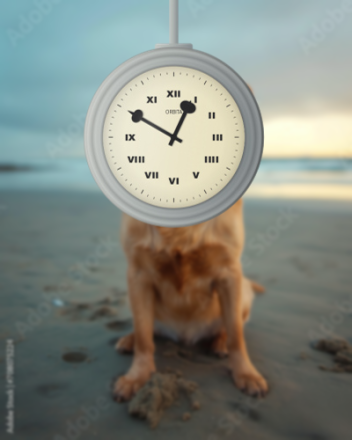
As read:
12:50
